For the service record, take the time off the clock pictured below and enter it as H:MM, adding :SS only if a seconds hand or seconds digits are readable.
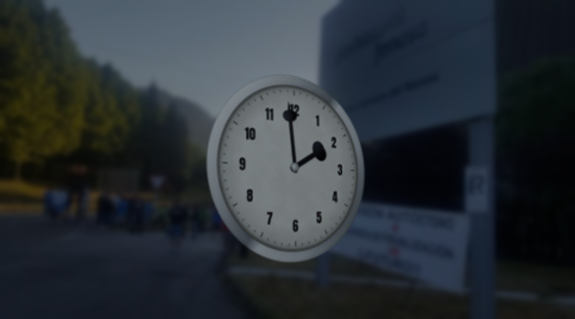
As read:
1:59
